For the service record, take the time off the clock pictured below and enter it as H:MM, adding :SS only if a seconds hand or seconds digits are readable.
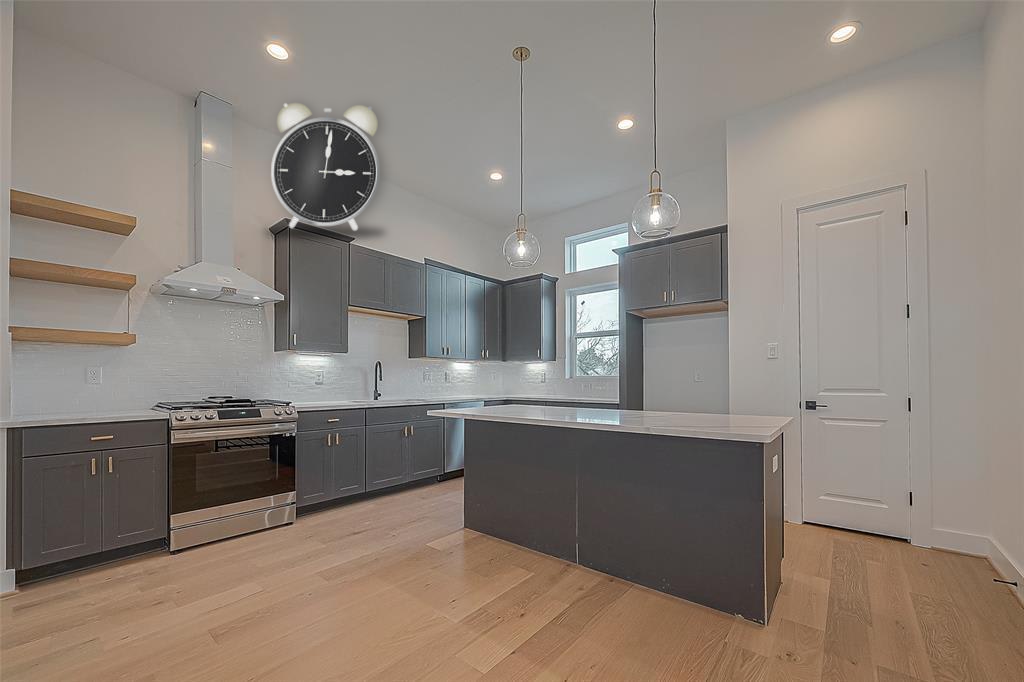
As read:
3:01
